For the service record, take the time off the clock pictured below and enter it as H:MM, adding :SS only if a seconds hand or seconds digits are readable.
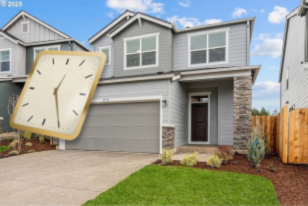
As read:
12:25
